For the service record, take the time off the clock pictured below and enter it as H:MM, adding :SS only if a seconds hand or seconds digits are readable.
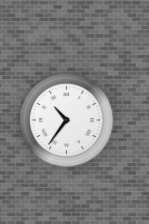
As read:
10:36
